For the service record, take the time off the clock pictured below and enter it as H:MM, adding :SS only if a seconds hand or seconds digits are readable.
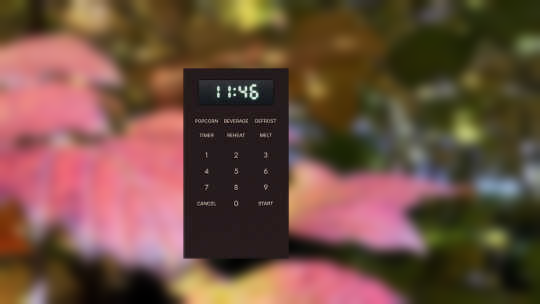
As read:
11:46
